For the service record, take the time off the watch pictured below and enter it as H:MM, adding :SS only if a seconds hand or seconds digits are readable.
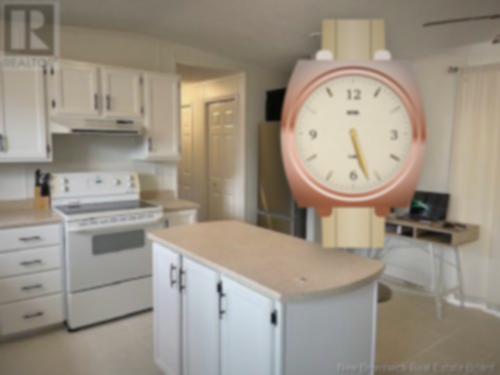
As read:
5:27
